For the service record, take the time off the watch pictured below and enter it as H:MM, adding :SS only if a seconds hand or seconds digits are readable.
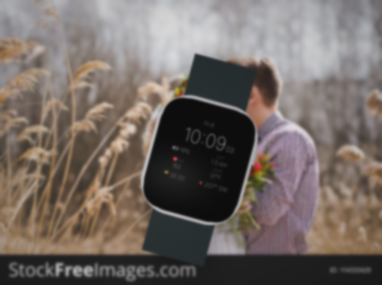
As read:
10:09
